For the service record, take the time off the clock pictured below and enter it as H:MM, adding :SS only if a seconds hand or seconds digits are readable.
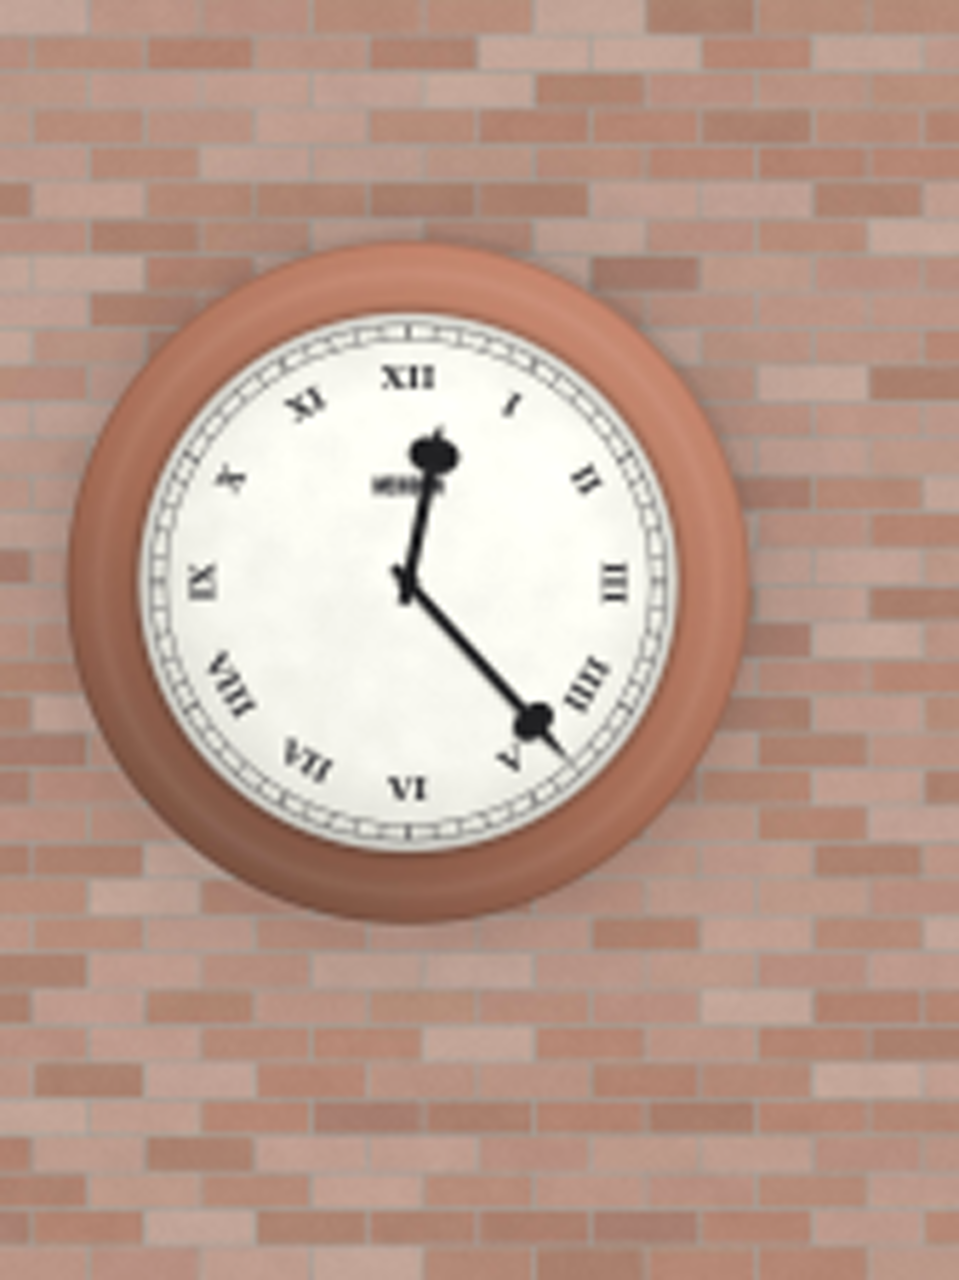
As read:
12:23
